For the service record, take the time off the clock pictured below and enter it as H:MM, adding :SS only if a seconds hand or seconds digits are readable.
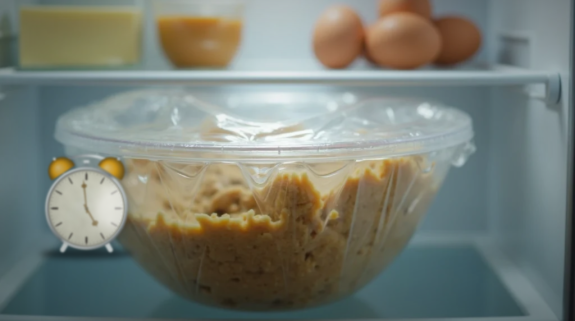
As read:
4:59
